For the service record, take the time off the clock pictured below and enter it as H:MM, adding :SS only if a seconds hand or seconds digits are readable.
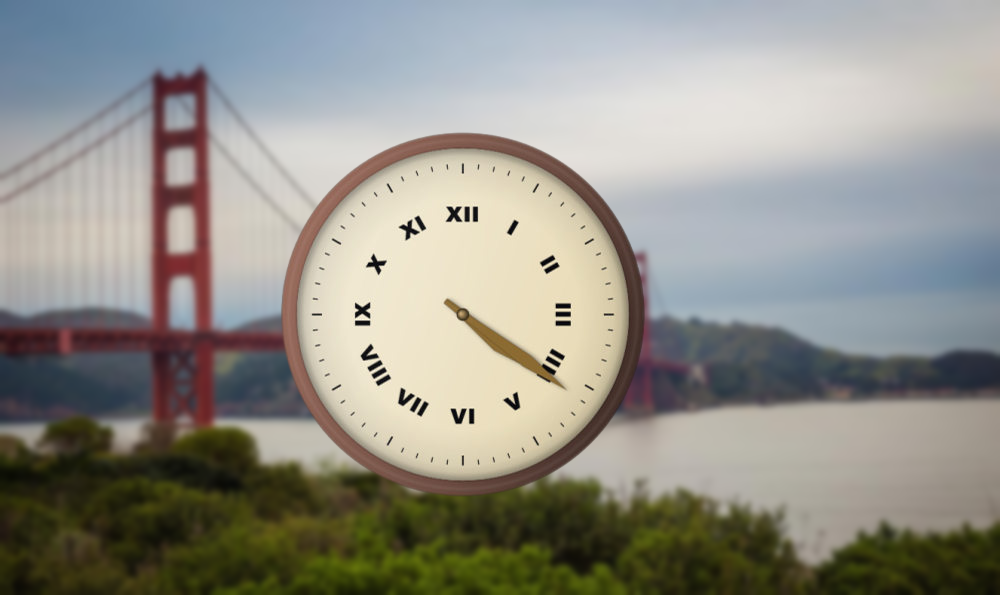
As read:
4:21
